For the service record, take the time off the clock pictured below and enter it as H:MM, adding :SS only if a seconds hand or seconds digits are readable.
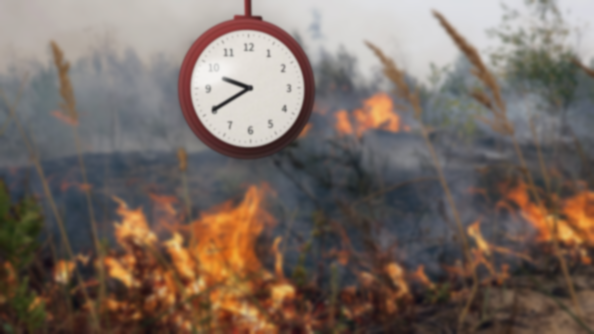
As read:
9:40
